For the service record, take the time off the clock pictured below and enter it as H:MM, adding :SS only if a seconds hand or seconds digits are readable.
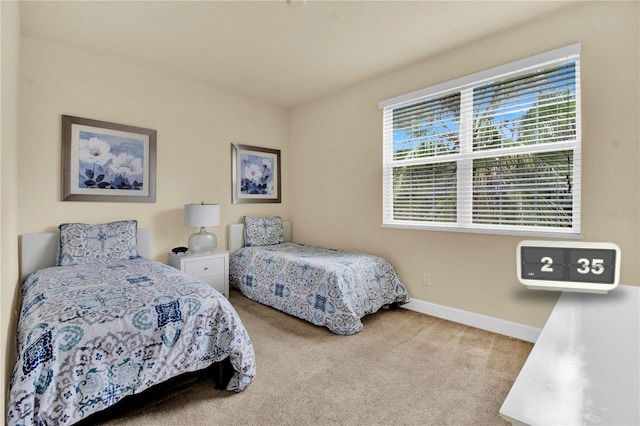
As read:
2:35
